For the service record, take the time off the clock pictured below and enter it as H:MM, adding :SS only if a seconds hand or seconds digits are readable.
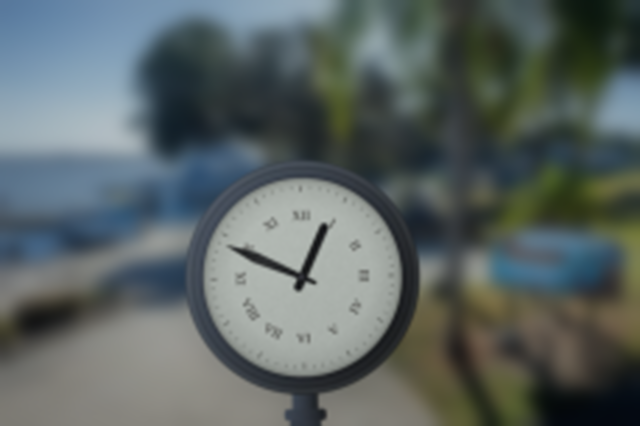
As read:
12:49
